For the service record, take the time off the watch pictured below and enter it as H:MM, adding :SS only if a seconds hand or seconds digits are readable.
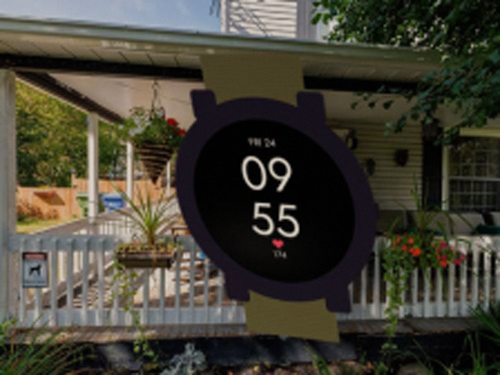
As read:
9:55
